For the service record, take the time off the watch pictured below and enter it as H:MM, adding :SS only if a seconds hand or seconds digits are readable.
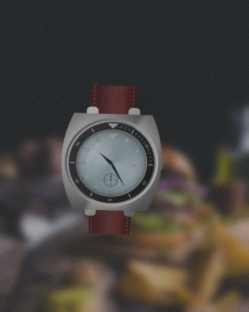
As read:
10:25
